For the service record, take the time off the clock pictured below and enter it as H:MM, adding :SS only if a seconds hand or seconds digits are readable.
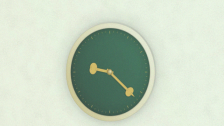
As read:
9:22
